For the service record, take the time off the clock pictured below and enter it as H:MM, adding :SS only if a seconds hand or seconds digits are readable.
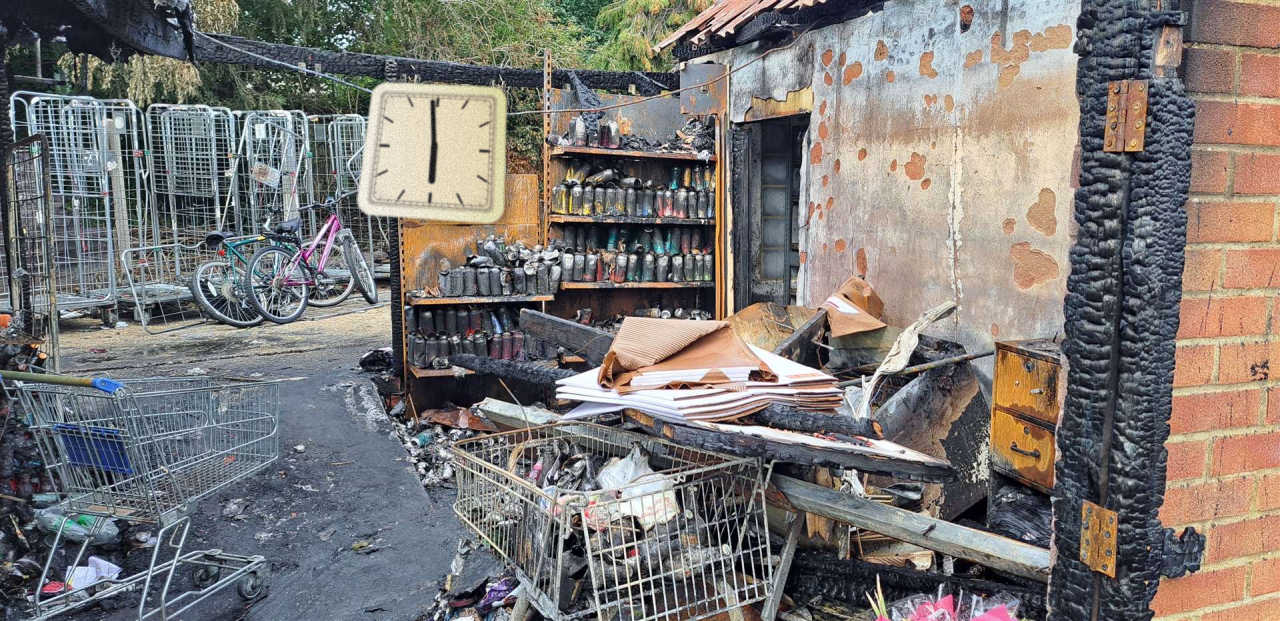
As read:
5:59
